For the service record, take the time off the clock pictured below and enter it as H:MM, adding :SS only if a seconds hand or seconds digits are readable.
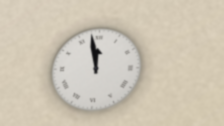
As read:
11:58
